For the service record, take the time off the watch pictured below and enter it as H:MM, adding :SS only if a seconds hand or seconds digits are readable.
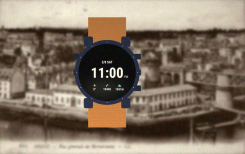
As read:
11:00
